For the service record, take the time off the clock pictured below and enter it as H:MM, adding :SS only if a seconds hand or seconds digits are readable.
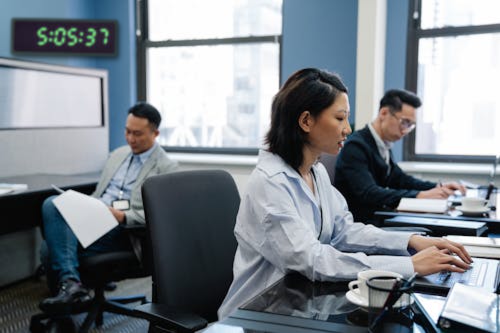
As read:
5:05:37
